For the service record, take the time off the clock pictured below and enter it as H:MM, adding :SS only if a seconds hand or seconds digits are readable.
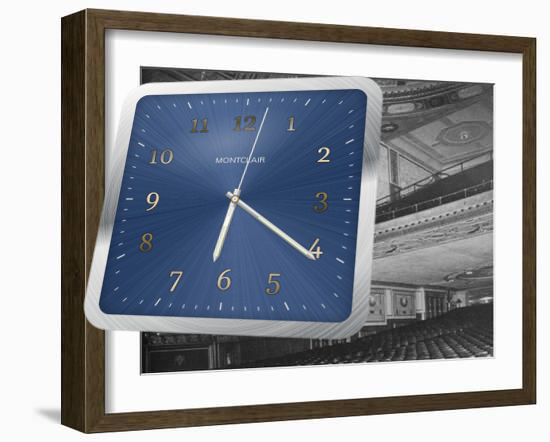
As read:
6:21:02
